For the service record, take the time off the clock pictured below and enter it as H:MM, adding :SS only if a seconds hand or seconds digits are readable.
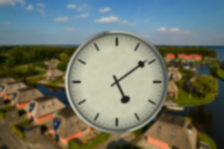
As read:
5:09
